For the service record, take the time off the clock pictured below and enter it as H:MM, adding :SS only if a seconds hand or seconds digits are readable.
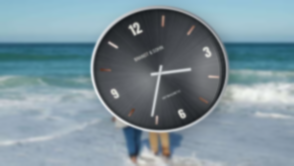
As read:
3:36
